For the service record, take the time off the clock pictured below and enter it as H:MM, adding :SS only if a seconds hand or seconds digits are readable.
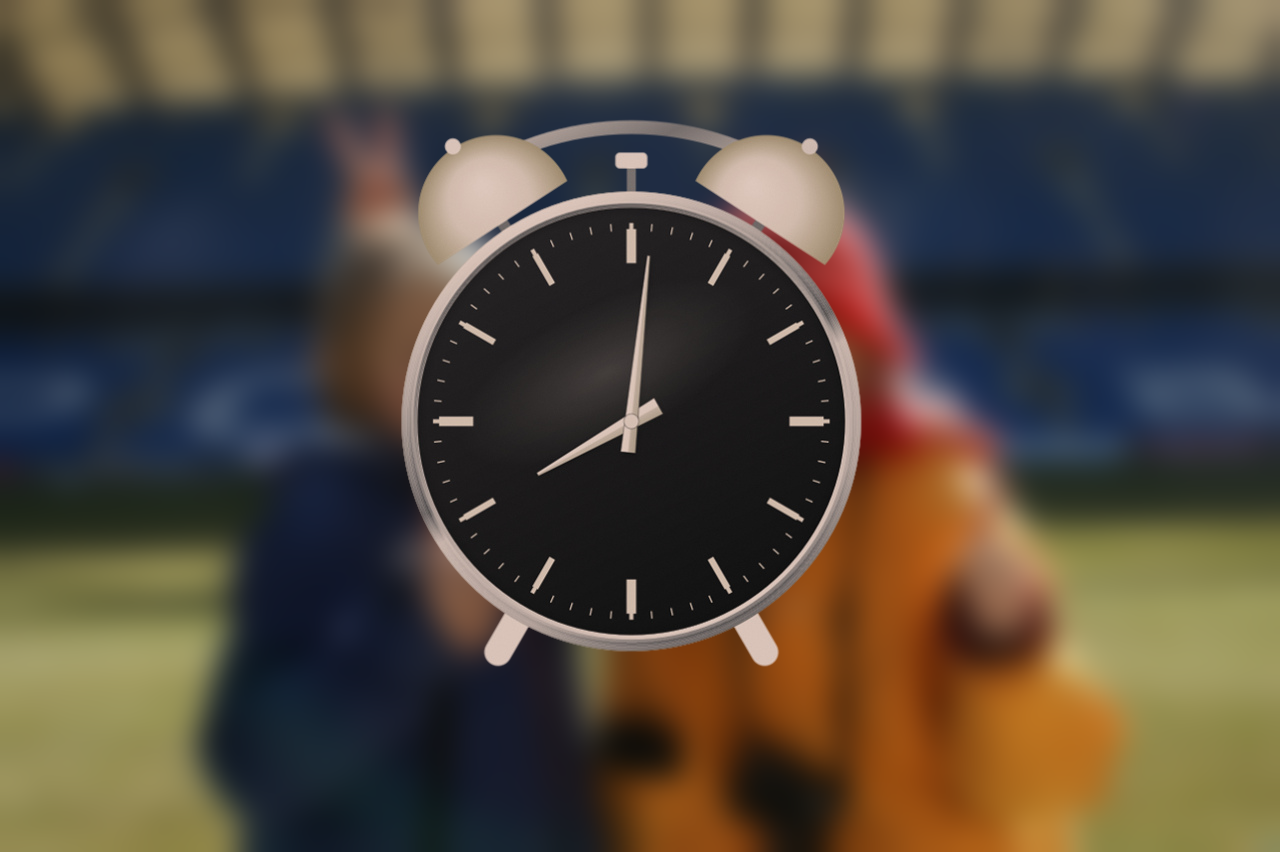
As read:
8:01
